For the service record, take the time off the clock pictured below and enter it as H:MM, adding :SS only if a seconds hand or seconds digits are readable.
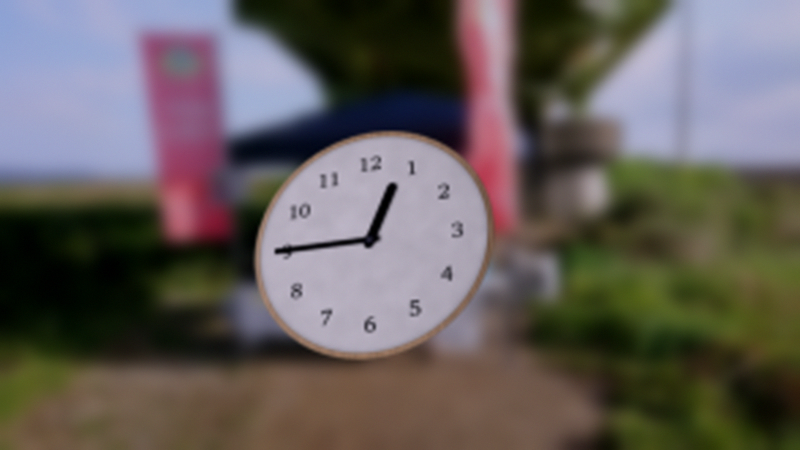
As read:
12:45
